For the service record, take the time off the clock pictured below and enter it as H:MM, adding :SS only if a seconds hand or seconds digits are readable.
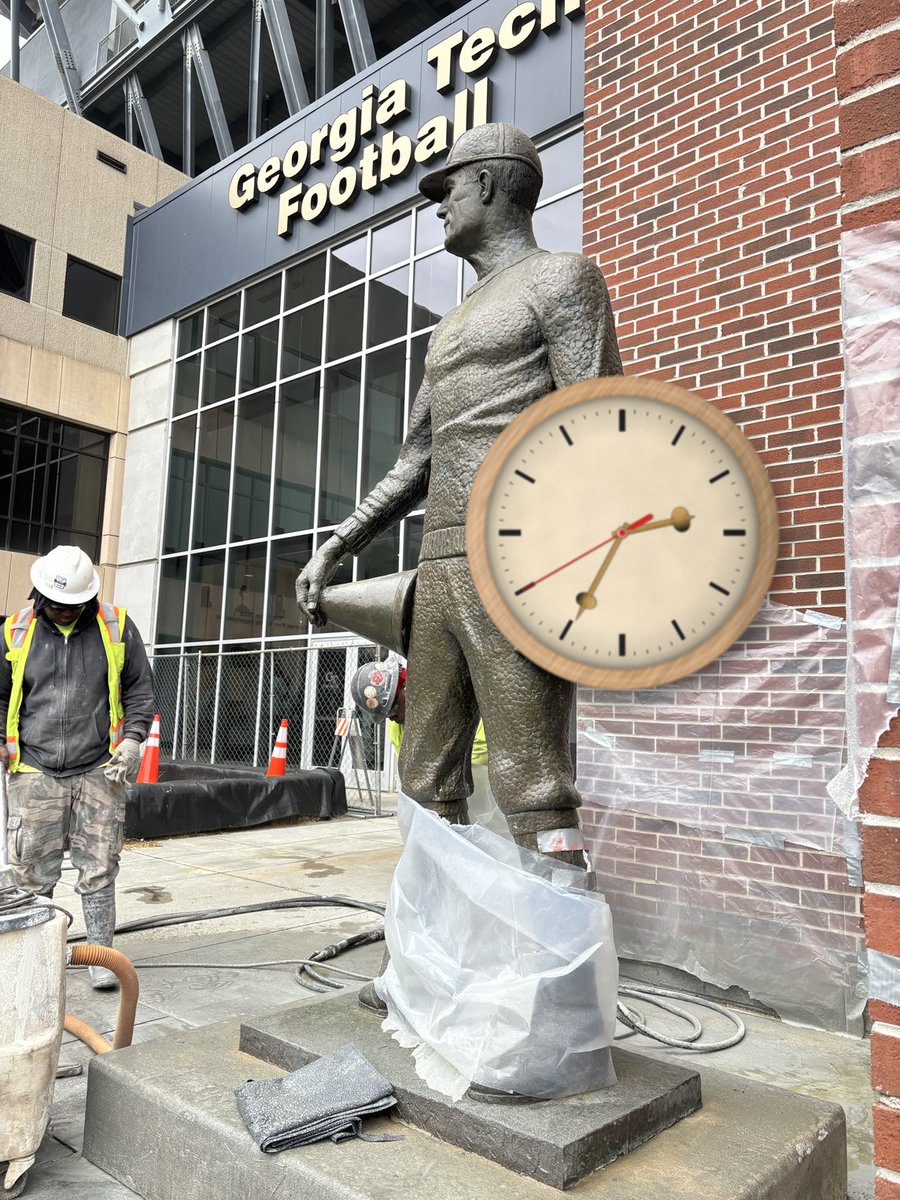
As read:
2:34:40
